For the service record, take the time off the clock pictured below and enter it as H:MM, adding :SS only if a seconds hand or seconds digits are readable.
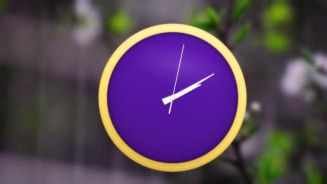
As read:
2:10:02
